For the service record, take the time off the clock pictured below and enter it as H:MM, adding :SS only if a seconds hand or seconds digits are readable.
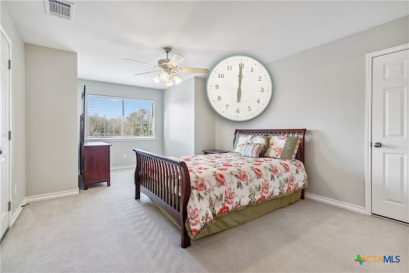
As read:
6:00
